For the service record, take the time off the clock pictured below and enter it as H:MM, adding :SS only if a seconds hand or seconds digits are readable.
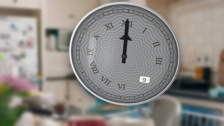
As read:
12:00
